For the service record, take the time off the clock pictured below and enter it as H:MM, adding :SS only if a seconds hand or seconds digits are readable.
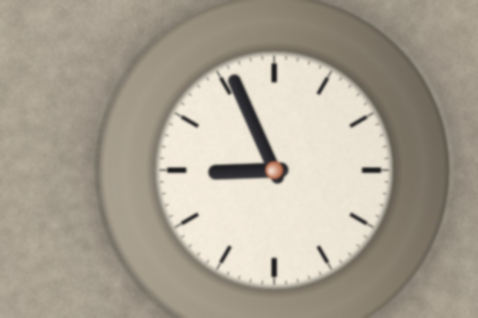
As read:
8:56
